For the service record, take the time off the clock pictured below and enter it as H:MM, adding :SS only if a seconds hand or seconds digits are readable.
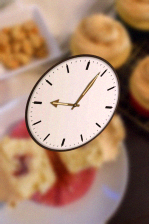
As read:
9:04
